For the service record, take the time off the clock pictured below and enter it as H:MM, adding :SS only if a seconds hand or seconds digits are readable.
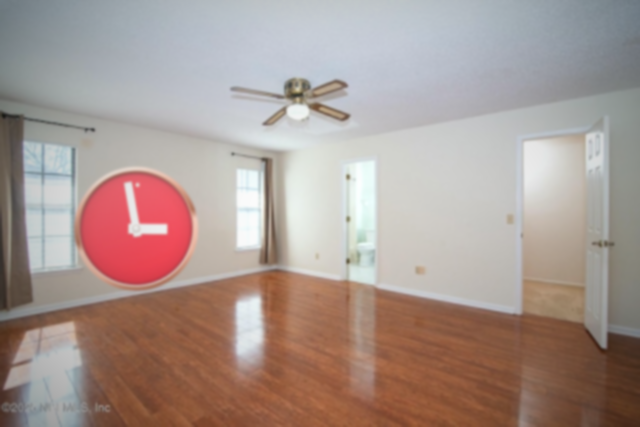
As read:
2:58
